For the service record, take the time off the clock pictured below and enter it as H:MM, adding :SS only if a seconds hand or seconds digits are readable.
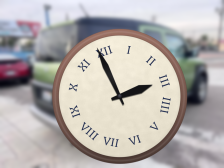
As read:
2:59
